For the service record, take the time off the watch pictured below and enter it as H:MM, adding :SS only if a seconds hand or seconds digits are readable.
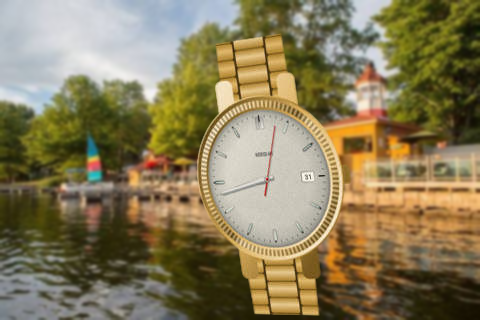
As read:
8:43:03
